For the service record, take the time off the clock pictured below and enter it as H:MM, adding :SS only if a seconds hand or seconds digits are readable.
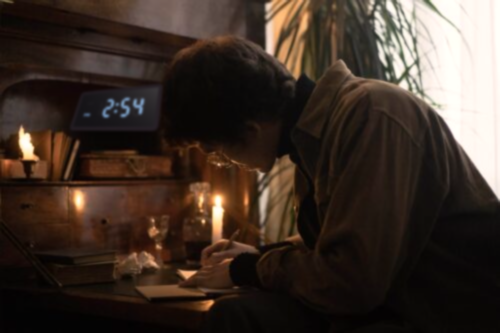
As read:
2:54
